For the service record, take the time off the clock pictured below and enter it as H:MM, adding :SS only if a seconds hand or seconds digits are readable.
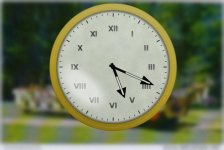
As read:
5:19
